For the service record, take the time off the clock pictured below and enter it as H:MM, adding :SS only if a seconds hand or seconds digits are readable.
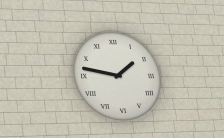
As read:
1:47
